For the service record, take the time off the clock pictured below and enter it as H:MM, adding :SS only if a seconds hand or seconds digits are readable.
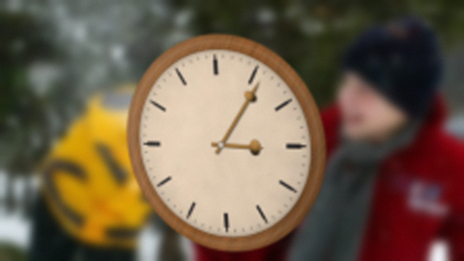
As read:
3:06
